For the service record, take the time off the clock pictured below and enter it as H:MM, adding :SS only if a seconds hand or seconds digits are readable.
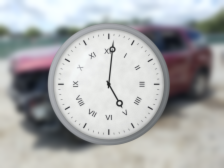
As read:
5:01
